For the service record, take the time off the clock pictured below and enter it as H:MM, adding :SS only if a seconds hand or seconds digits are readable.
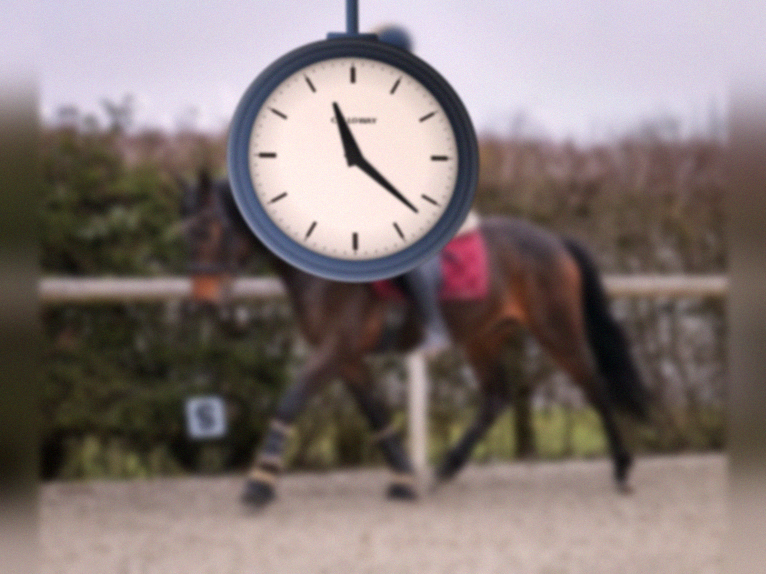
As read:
11:22
